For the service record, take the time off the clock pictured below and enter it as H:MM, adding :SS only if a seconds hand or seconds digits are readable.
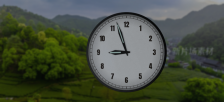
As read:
8:57
